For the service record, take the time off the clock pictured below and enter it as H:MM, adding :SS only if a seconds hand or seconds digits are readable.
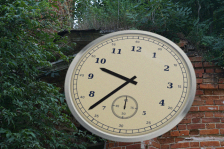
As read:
9:37
